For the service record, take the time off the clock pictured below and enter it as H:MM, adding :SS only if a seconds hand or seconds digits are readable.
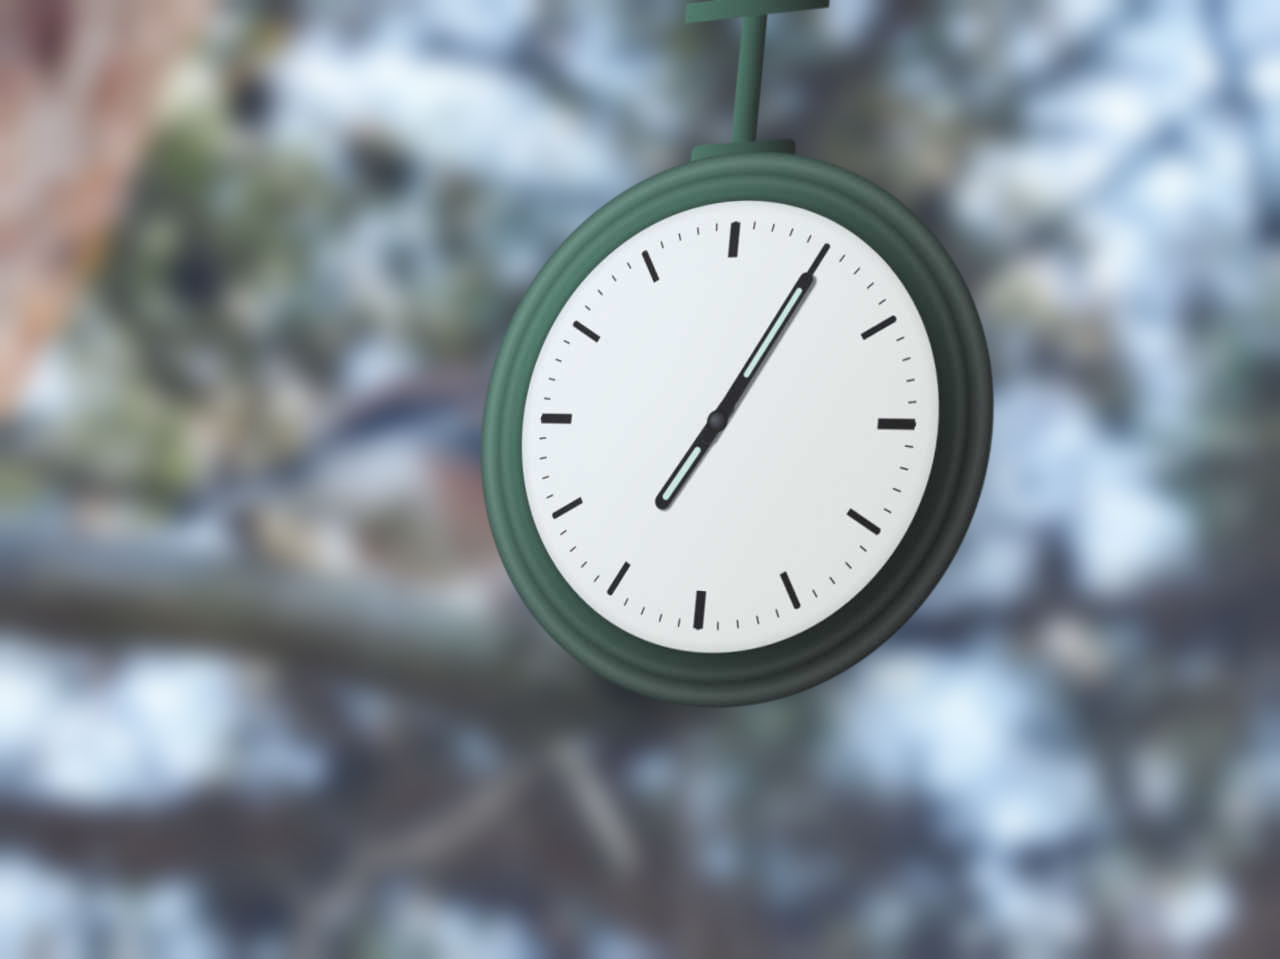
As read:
7:05
